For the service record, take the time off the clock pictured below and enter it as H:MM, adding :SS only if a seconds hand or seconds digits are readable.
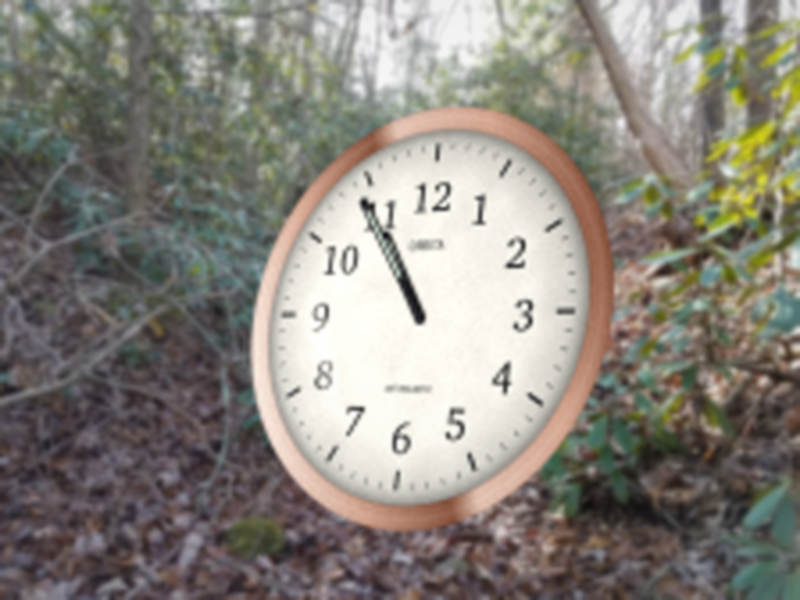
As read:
10:54
